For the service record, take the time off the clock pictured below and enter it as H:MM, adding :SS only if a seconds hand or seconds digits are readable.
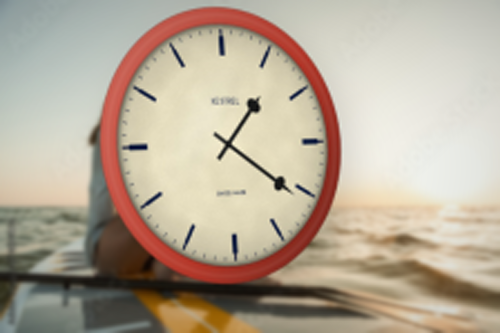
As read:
1:21
